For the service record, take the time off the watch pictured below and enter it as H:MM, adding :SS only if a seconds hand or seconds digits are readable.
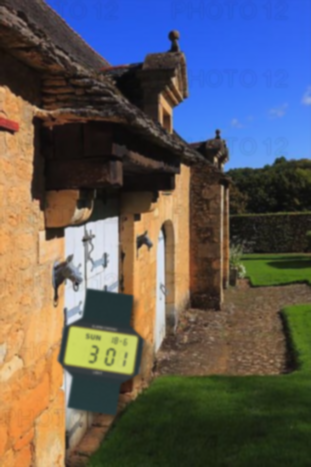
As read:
3:01
